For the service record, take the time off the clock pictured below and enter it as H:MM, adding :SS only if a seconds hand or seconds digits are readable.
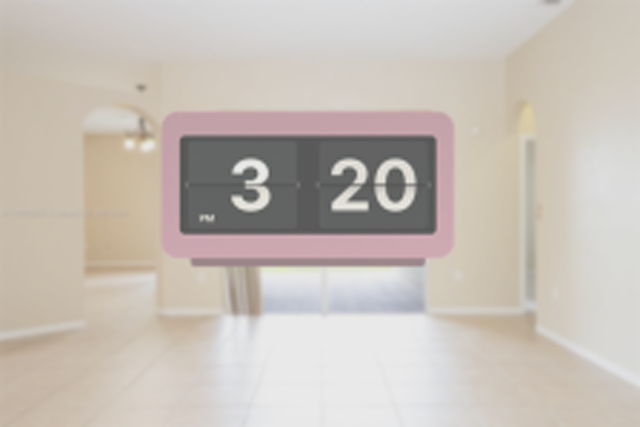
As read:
3:20
